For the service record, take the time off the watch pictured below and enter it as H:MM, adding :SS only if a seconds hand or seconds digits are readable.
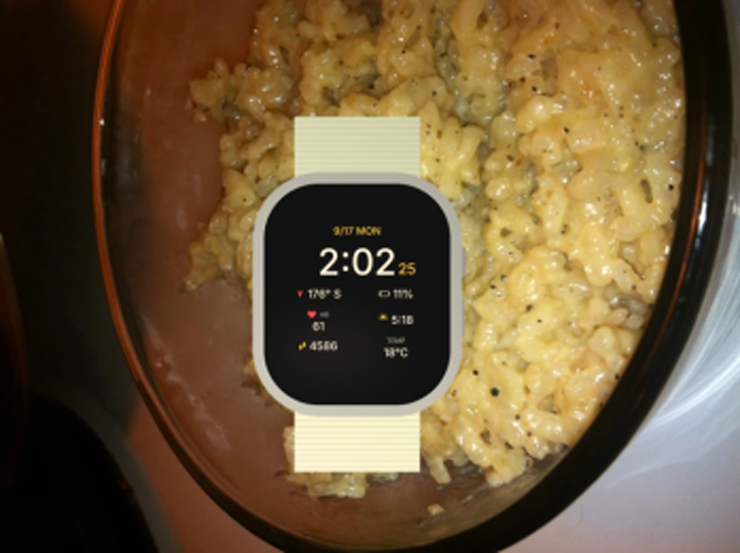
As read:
2:02
